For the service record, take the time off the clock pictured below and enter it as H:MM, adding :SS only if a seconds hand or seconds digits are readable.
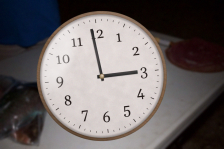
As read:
2:59
